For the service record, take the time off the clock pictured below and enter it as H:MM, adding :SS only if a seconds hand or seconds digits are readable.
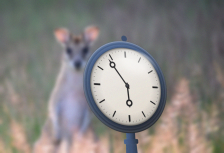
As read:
5:54
